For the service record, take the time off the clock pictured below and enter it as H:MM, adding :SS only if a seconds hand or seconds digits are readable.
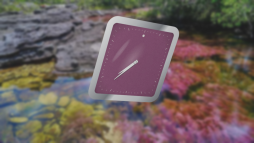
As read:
7:37
